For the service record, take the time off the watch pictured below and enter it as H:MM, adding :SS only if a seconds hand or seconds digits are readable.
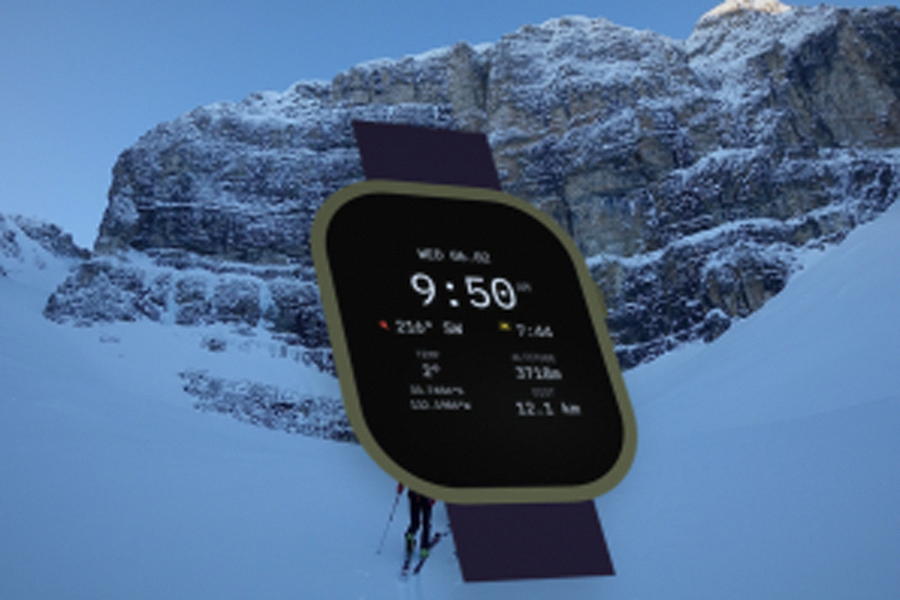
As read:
9:50
